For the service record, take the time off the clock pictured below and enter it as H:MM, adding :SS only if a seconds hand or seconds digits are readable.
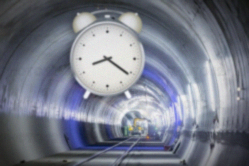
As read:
8:21
